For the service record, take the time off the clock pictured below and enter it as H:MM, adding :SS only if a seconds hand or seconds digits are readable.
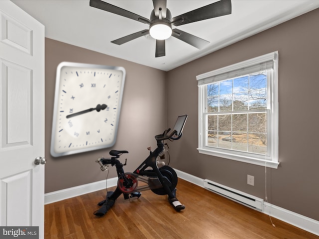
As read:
2:43
